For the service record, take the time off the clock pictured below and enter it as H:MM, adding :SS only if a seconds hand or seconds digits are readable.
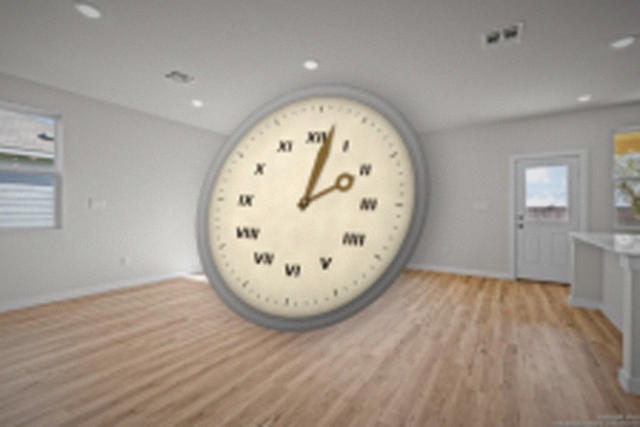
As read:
2:02
